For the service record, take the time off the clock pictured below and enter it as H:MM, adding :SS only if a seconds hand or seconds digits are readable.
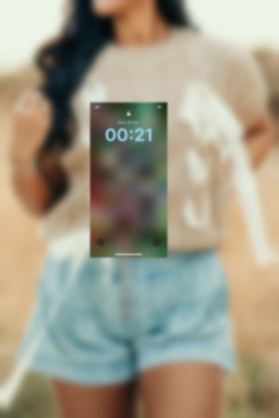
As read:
0:21
